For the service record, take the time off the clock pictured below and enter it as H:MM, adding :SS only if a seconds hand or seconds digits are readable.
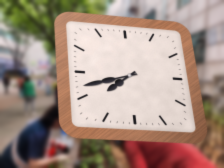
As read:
7:42
